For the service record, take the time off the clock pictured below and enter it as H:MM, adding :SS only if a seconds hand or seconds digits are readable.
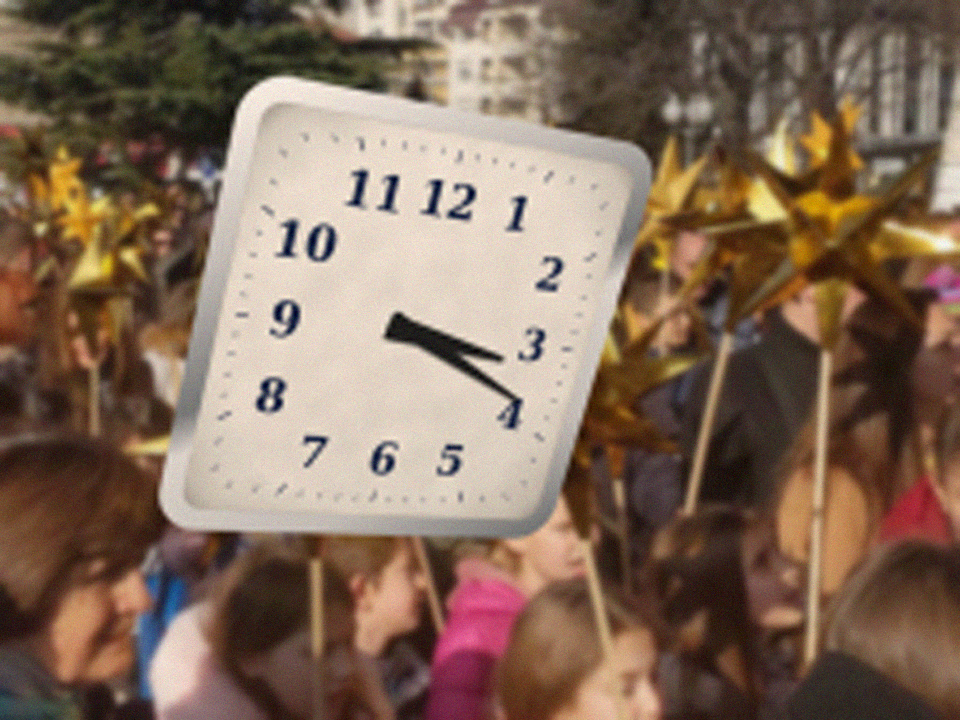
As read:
3:19
